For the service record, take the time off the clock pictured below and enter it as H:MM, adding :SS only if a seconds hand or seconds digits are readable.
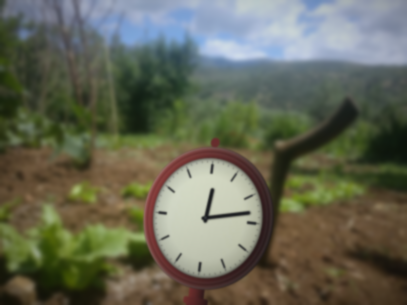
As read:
12:13
